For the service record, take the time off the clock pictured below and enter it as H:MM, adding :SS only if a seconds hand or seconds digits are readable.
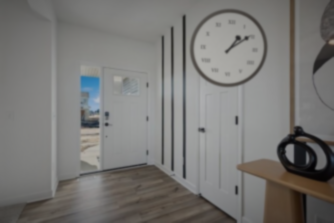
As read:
1:09
